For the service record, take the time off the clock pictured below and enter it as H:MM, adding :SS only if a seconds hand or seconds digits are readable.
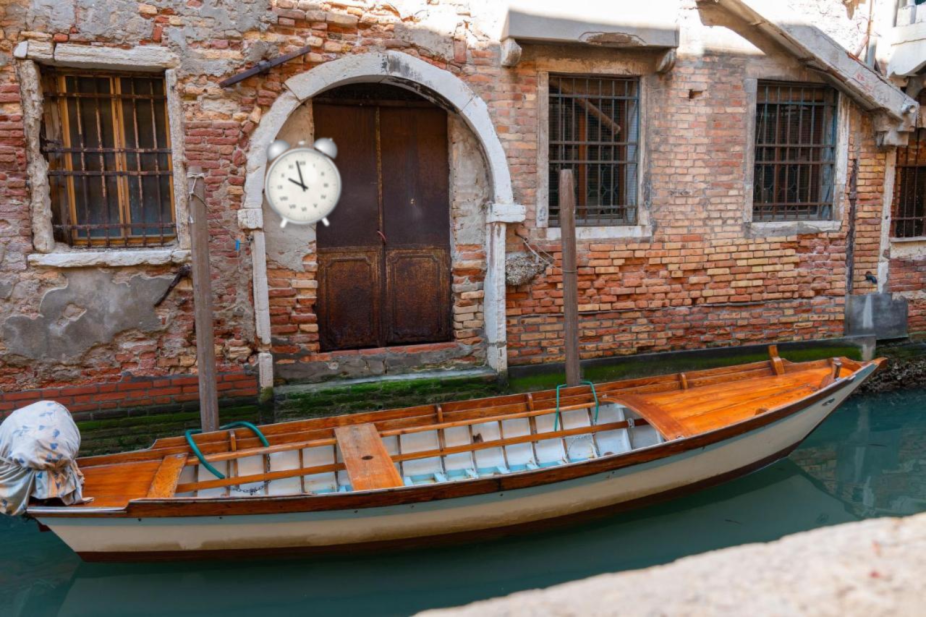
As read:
9:58
